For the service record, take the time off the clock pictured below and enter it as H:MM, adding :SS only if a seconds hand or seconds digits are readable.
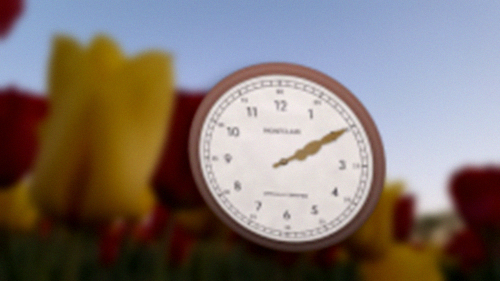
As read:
2:10
